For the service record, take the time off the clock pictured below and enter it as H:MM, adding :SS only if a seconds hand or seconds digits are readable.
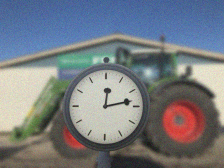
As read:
12:13
